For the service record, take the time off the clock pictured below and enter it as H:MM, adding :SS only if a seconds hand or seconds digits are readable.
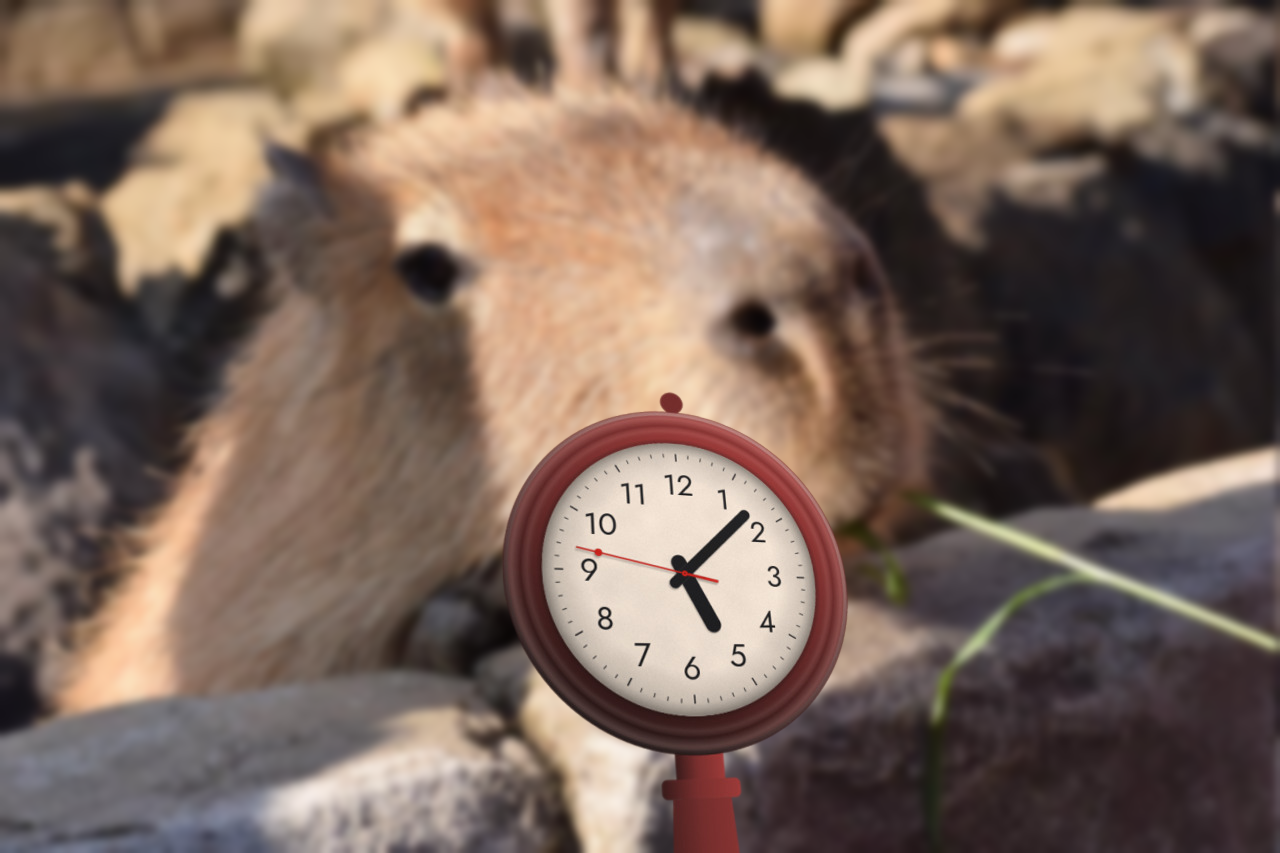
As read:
5:07:47
